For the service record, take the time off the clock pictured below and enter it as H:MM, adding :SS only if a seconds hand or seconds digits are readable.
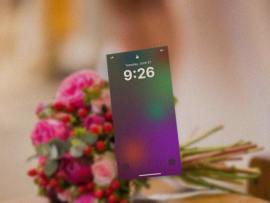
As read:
9:26
